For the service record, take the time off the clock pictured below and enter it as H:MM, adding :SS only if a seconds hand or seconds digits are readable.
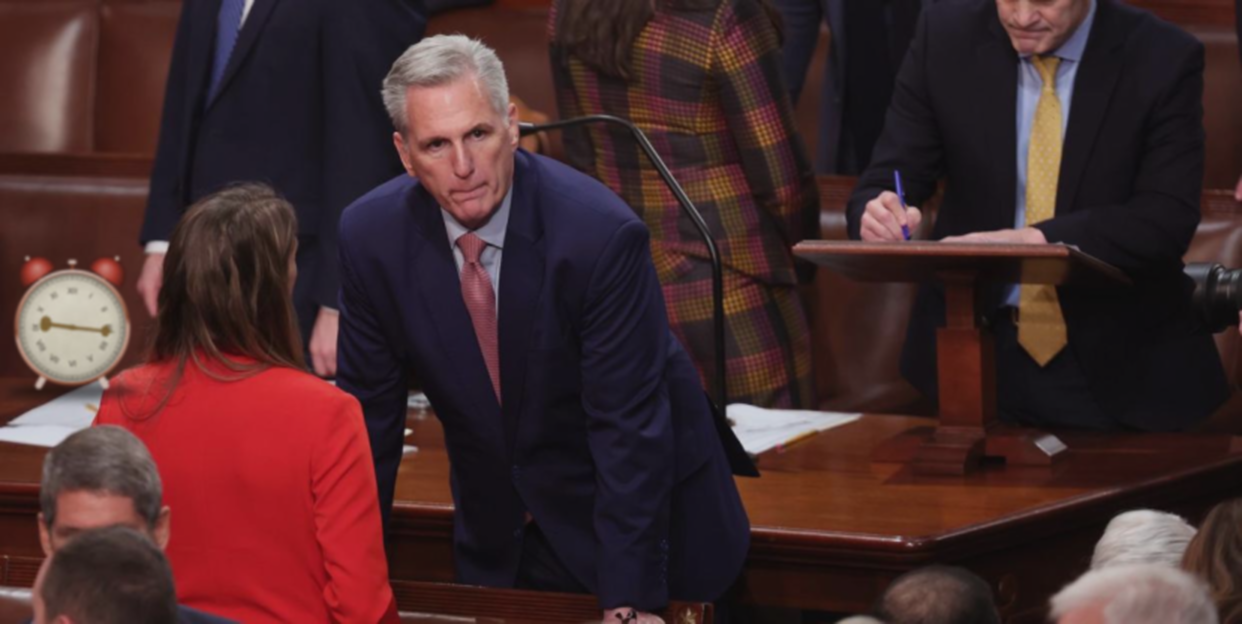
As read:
9:16
